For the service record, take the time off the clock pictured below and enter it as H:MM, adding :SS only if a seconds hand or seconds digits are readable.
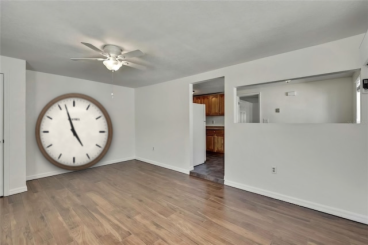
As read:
4:57
